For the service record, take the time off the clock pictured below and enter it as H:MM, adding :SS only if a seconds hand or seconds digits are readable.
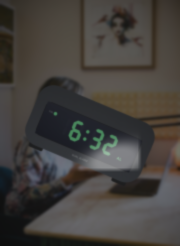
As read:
6:32
